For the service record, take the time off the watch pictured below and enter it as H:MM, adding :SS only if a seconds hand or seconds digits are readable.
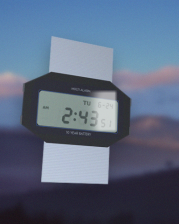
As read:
2:43:51
